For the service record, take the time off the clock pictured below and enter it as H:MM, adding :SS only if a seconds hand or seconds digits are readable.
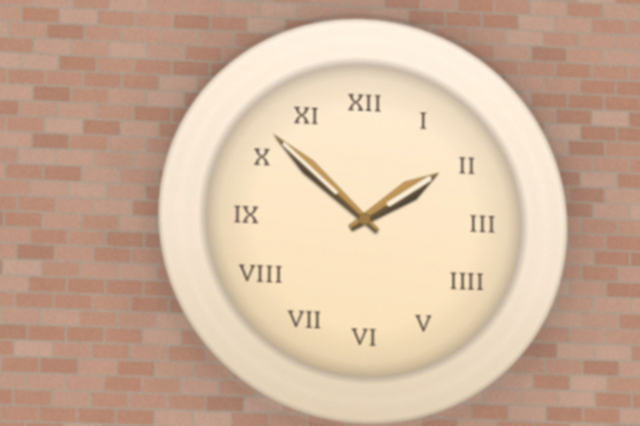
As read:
1:52
